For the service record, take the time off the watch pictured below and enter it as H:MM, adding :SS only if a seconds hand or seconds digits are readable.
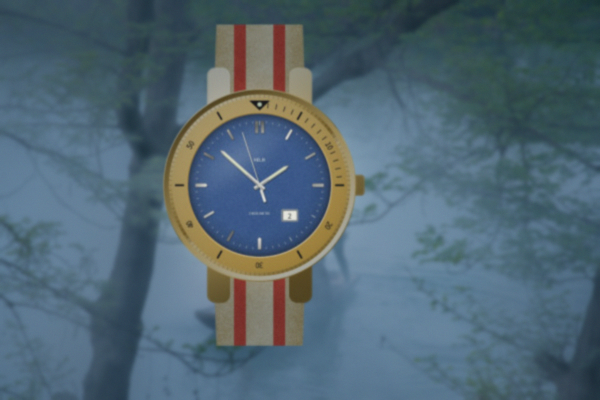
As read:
1:51:57
